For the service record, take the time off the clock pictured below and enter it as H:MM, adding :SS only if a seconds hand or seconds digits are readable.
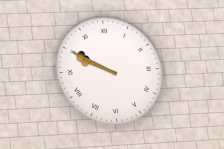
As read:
9:50
